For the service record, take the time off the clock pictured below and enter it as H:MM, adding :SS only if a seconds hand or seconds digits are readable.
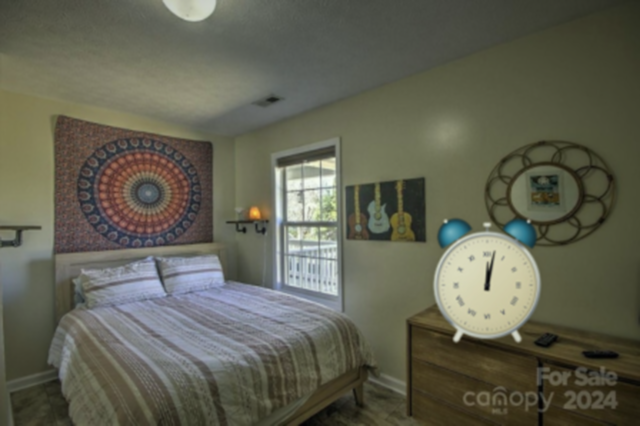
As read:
12:02
